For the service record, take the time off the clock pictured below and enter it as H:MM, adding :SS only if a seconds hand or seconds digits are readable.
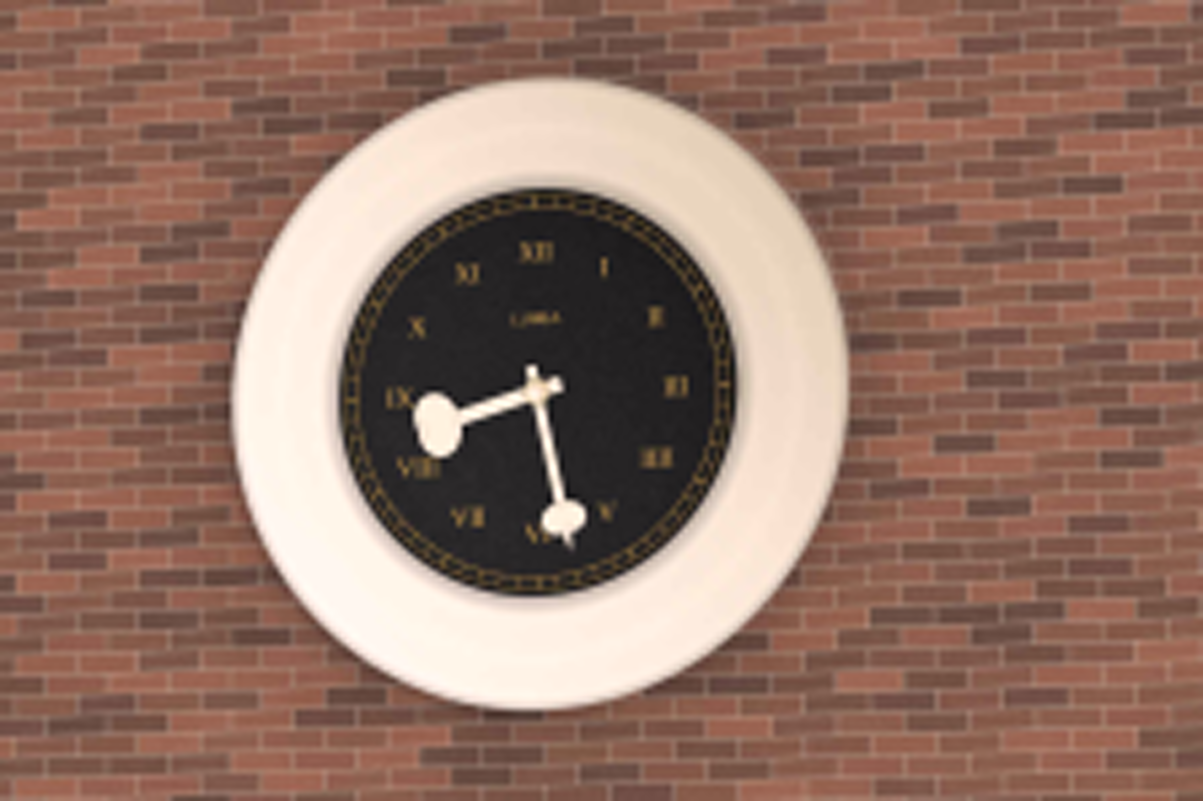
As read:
8:28
